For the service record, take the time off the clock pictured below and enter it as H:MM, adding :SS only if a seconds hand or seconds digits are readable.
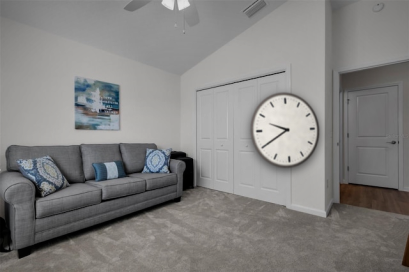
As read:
9:40
